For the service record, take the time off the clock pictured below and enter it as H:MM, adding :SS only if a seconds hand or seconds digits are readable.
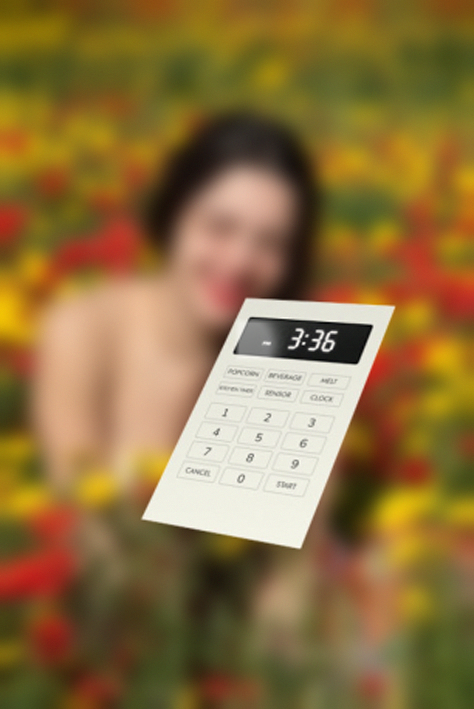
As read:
3:36
